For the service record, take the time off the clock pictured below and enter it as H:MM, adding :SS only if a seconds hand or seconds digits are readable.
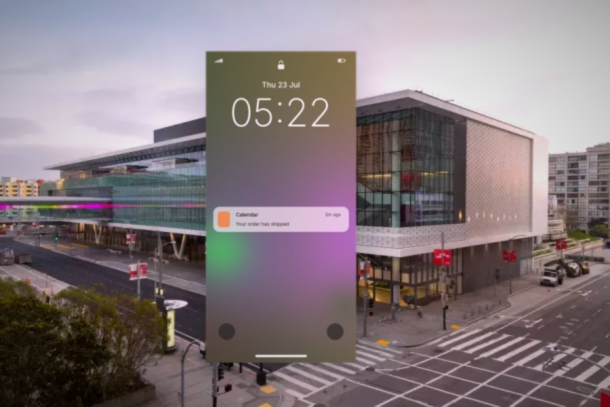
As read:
5:22
